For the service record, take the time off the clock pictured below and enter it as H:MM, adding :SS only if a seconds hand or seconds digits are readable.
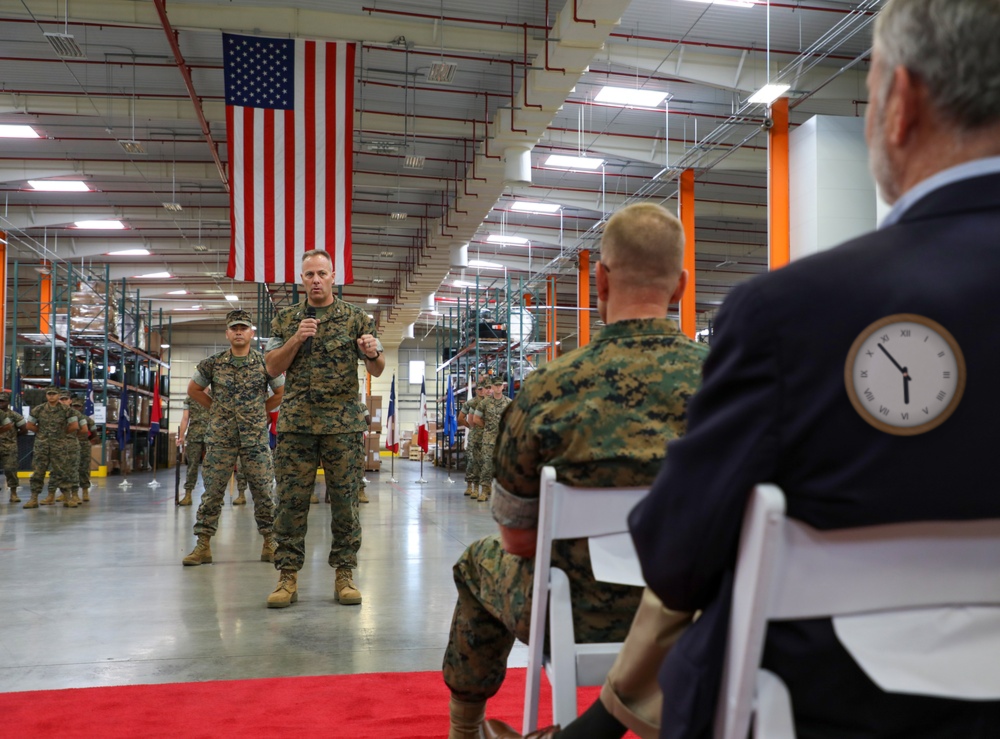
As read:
5:53
